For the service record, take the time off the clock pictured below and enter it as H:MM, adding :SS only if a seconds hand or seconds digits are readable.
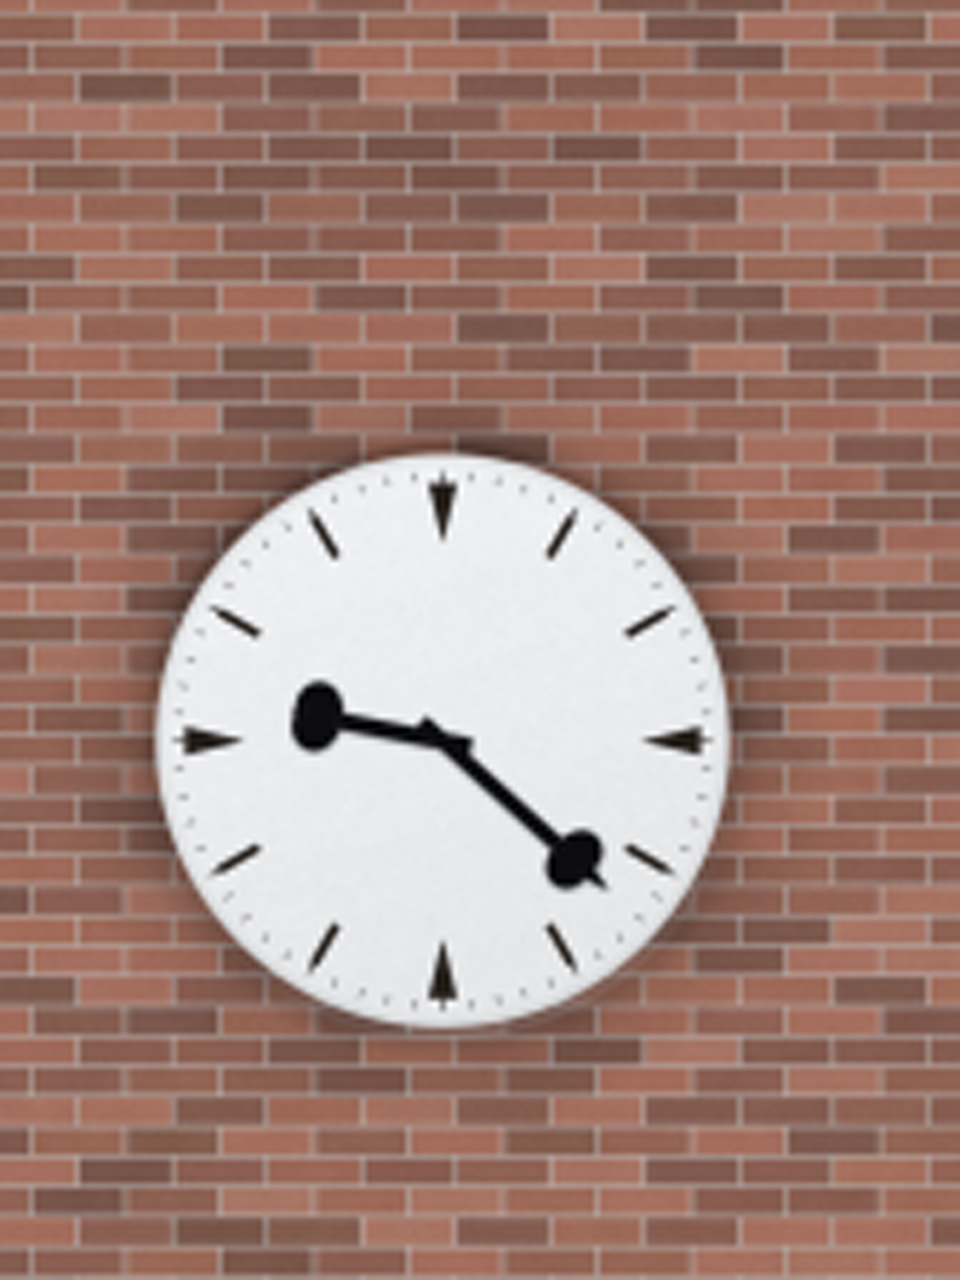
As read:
9:22
